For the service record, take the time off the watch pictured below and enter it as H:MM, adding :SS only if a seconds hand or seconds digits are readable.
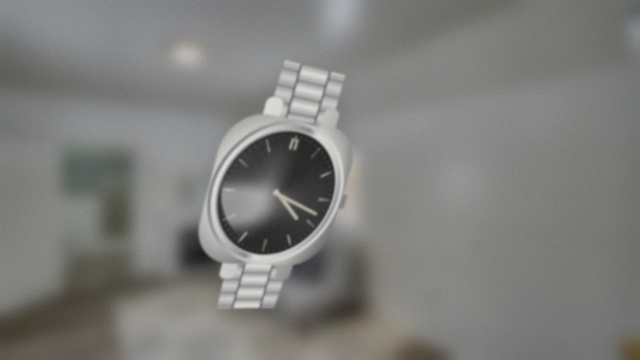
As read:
4:18
